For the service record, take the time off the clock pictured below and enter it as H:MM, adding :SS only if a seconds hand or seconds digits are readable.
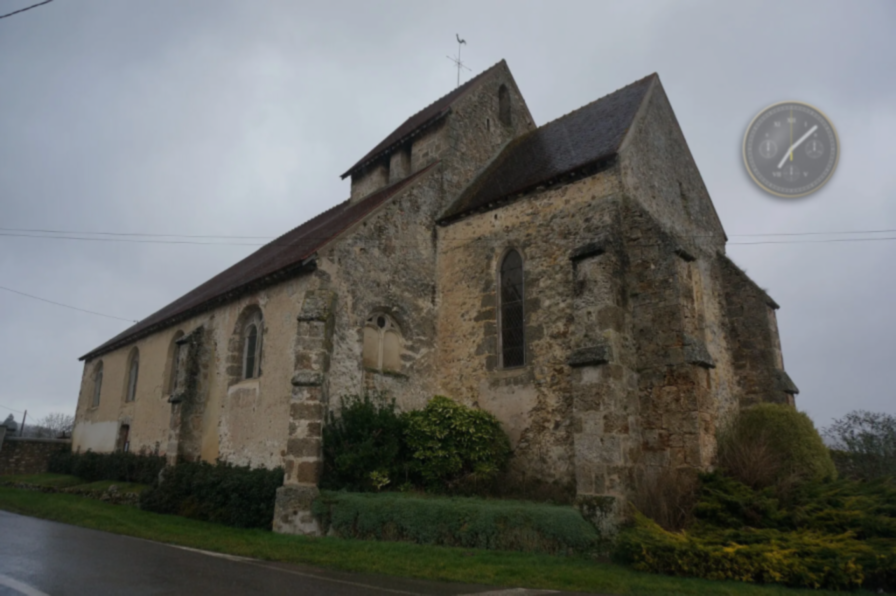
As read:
7:08
